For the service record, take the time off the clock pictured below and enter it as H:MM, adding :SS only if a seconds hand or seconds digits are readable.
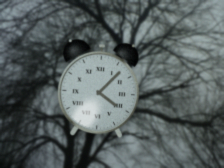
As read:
4:07
